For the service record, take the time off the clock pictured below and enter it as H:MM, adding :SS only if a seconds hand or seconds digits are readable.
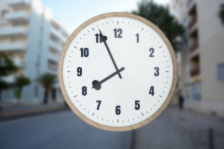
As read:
7:56
